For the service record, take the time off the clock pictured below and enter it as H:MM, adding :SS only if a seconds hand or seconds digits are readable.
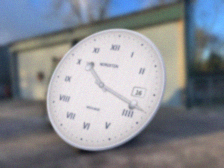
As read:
10:18
